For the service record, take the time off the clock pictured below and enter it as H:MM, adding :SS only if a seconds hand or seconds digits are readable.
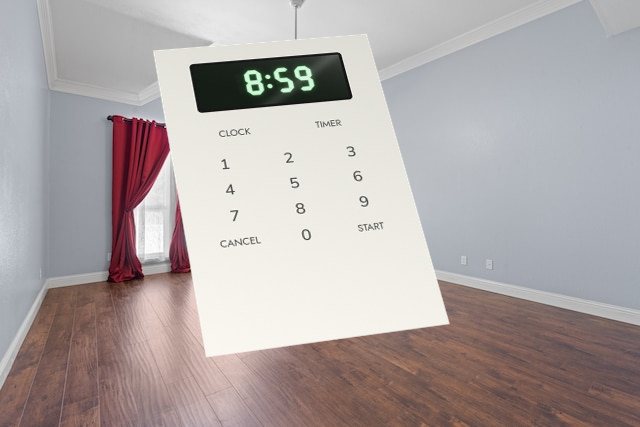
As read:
8:59
